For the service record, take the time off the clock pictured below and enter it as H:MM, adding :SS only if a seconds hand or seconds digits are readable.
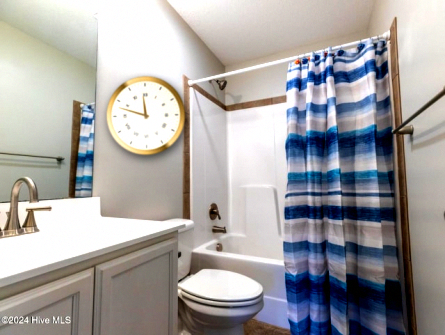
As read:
11:48
